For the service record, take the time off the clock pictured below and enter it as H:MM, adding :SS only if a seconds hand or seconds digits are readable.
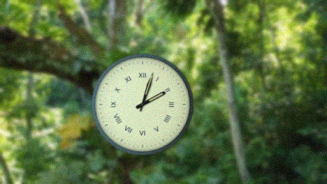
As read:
2:03
